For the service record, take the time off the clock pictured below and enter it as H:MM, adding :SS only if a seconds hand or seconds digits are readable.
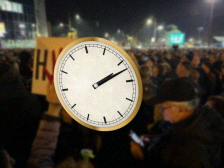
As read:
2:12
